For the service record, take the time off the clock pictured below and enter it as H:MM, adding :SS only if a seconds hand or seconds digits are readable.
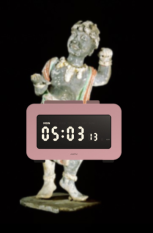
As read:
5:03:13
